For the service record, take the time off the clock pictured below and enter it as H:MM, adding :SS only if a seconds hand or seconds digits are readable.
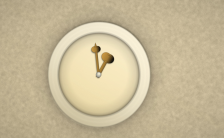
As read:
12:59
